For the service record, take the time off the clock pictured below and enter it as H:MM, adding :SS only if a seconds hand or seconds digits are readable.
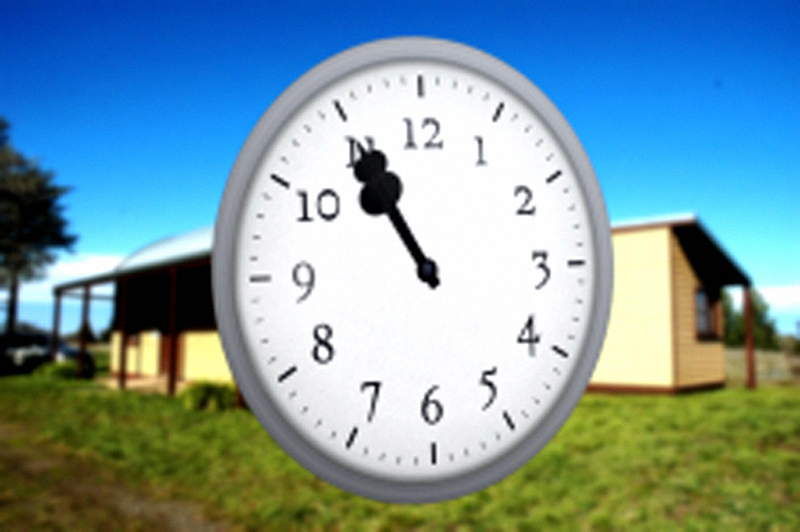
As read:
10:55
